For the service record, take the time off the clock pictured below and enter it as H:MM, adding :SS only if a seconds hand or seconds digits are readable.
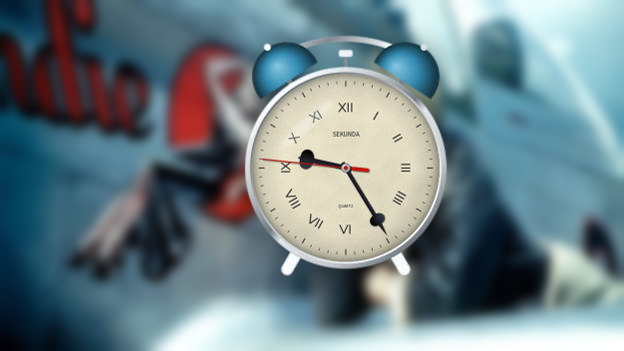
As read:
9:24:46
